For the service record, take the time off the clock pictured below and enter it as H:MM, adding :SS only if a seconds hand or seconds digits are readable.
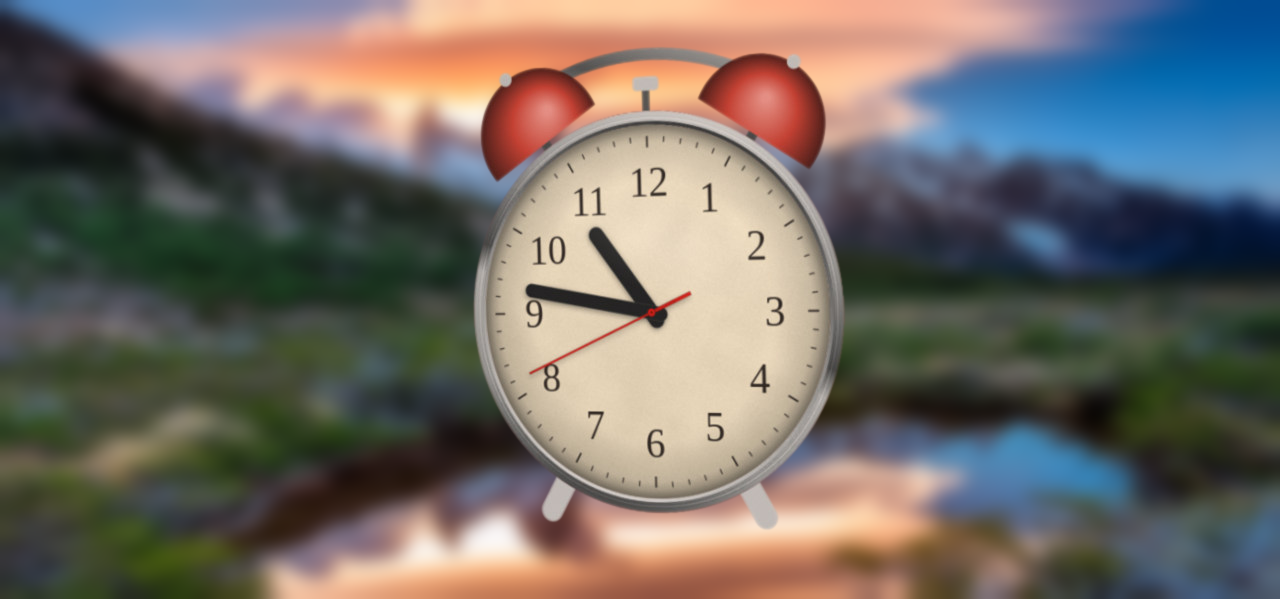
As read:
10:46:41
